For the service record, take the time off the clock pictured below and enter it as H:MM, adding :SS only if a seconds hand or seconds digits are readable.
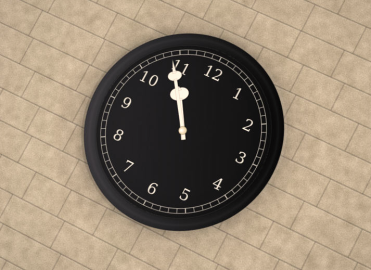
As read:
10:54
